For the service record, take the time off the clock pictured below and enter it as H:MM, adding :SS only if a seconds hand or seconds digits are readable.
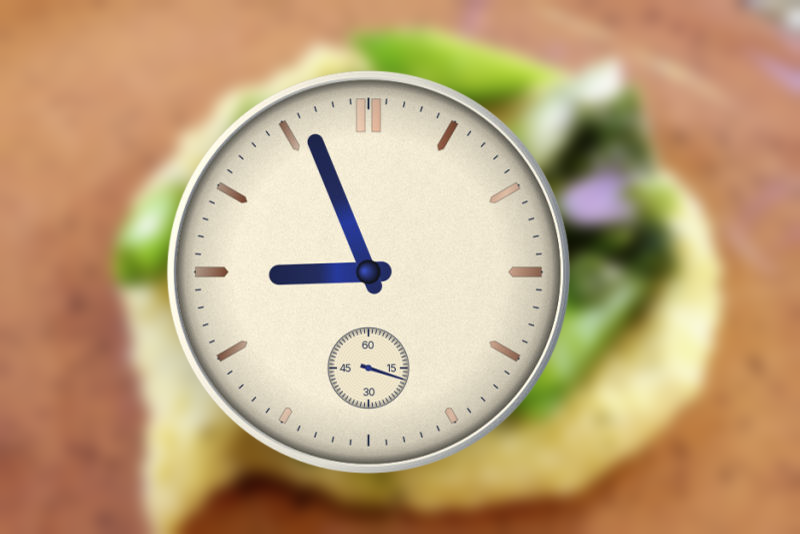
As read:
8:56:18
